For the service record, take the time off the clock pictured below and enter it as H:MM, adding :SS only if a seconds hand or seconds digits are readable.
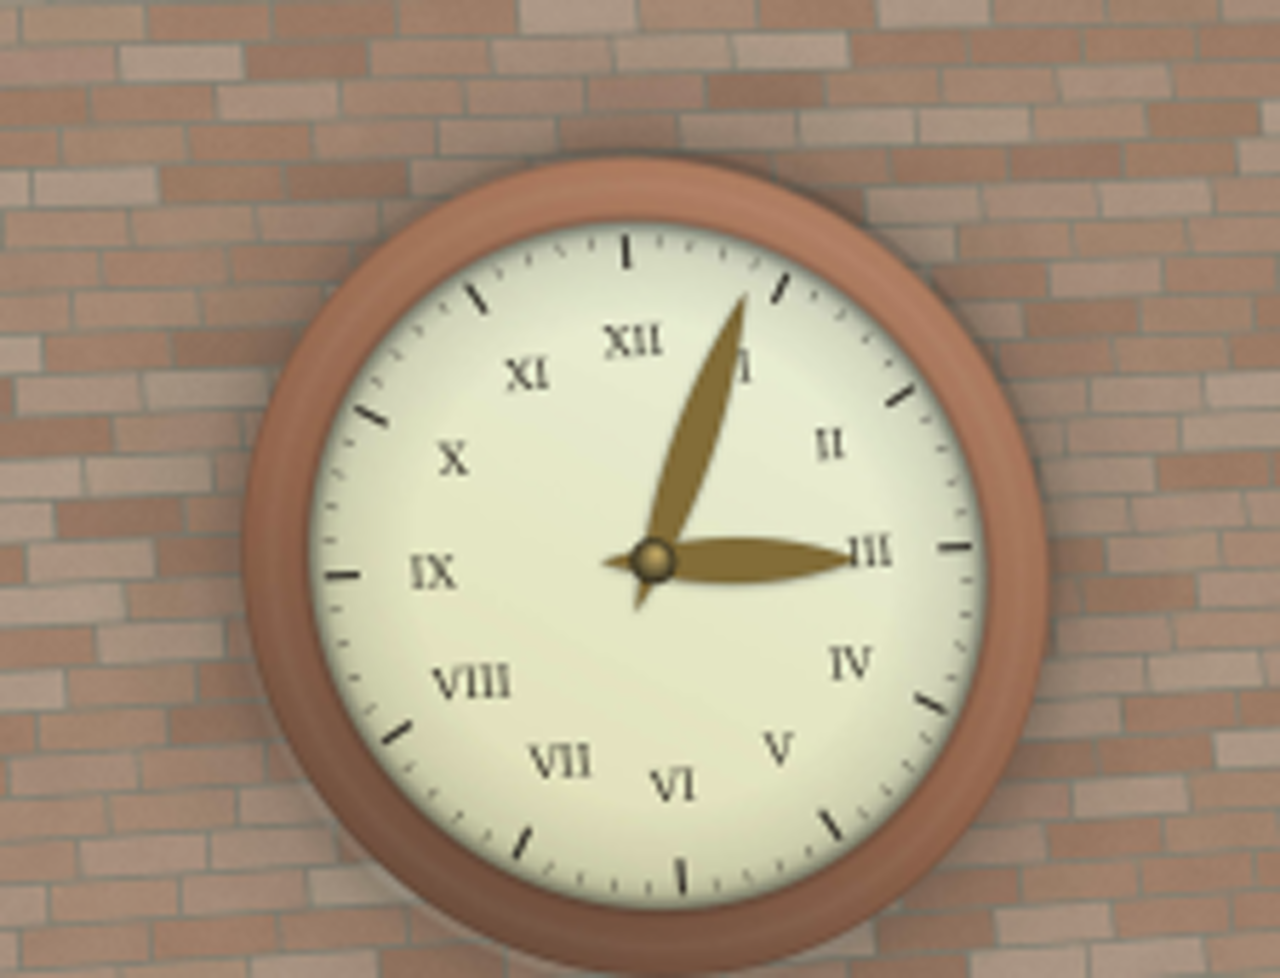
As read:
3:04
